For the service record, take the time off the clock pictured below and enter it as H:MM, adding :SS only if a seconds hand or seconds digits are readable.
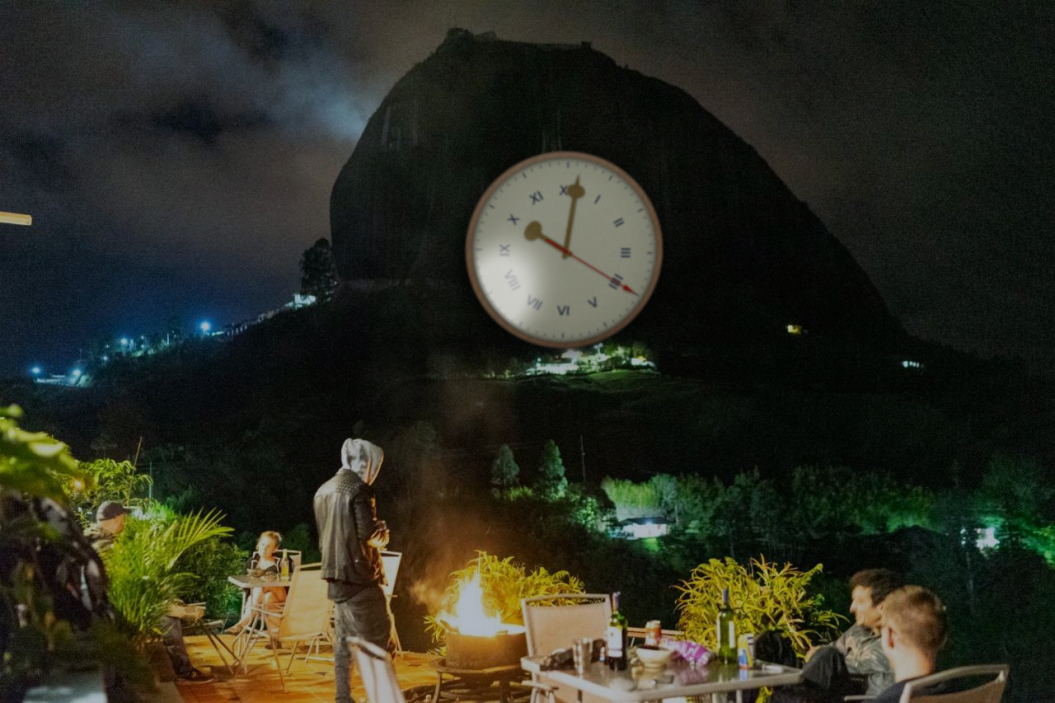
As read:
10:01:20
